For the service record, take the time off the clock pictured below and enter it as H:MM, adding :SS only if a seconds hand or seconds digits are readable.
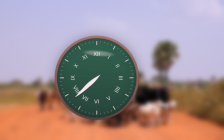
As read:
7:38
